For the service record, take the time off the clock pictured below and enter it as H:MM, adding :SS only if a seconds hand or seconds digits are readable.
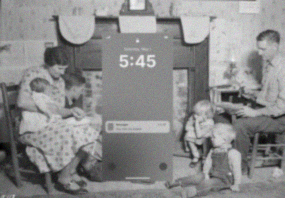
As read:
5:45
